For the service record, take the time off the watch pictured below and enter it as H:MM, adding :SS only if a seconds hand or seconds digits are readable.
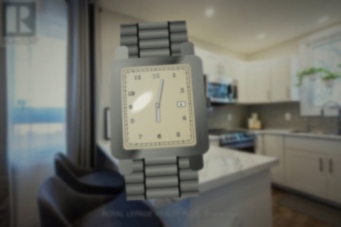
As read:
6:02
